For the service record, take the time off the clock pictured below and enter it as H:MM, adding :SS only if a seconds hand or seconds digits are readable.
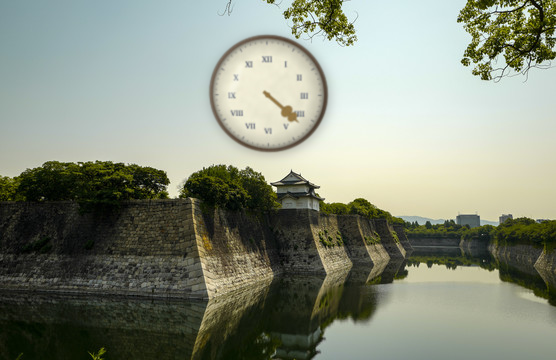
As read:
4:22
